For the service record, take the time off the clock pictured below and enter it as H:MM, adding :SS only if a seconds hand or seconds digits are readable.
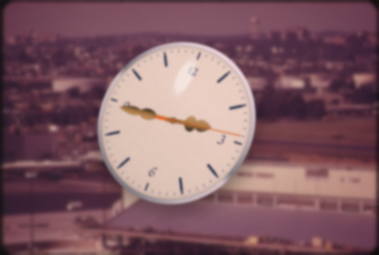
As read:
2:44:14
